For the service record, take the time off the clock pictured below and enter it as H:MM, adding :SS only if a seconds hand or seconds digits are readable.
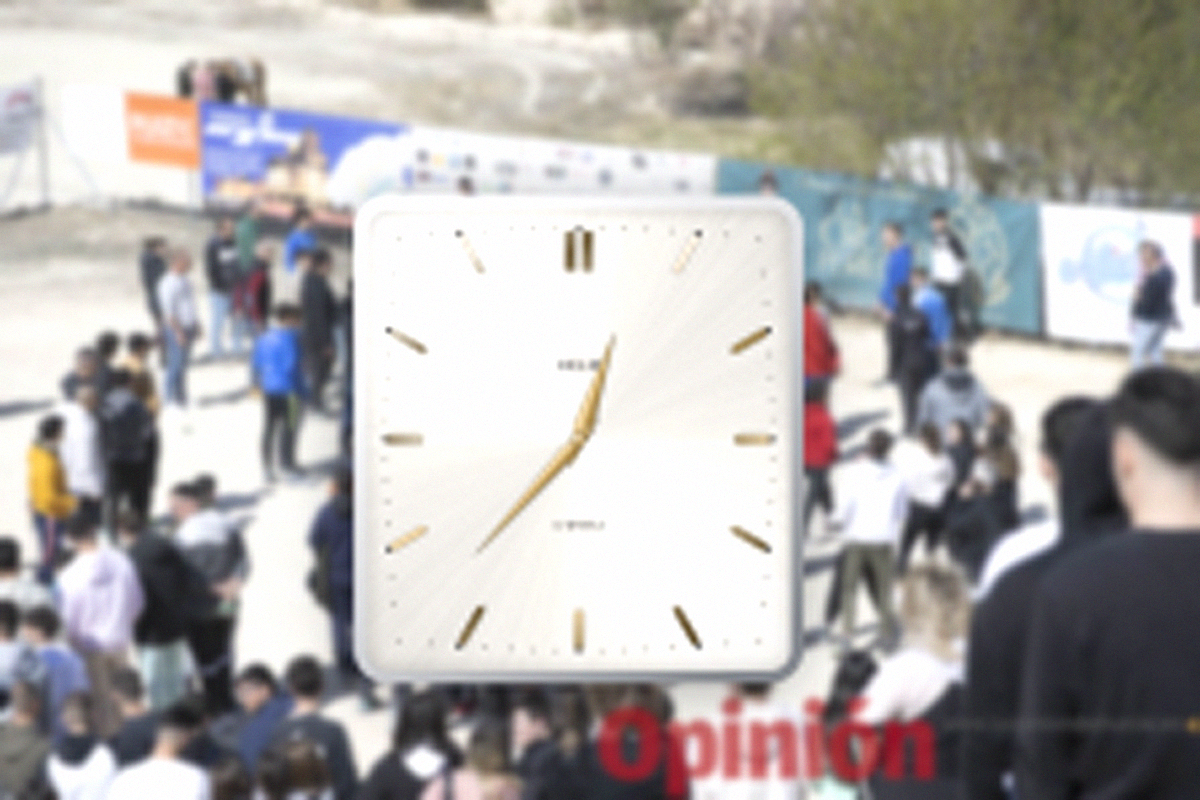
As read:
12:37
